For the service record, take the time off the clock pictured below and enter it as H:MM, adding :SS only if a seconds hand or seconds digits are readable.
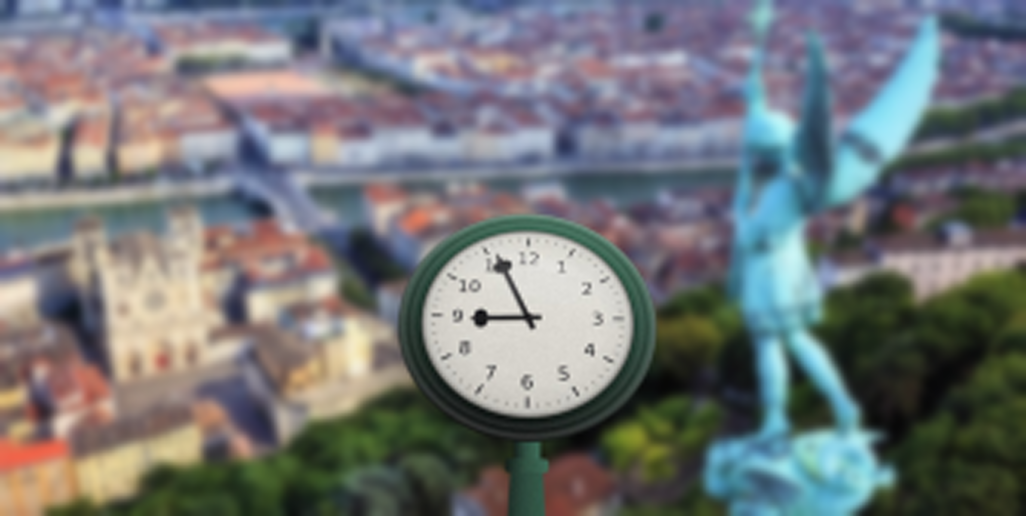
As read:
8:56
